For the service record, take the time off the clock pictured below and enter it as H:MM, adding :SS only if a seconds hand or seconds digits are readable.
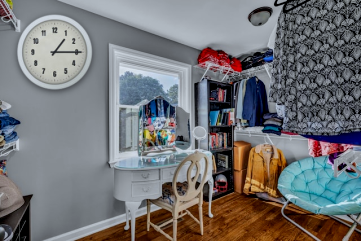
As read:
1:15
